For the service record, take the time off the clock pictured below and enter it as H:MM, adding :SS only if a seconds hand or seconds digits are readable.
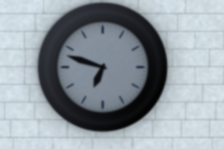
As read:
6:48
